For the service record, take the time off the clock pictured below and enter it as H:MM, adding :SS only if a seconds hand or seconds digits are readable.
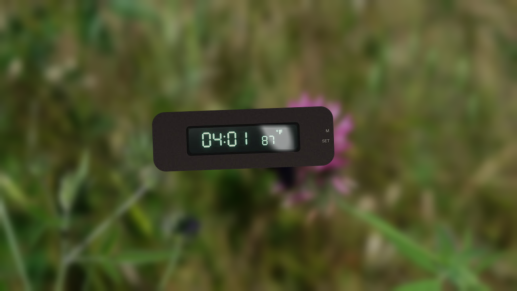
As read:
4:01
